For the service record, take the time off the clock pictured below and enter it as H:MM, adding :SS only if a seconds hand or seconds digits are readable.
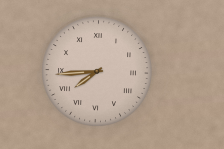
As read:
7:44
